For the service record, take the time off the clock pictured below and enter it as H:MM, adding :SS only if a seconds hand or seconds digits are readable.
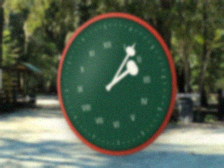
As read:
2:07
